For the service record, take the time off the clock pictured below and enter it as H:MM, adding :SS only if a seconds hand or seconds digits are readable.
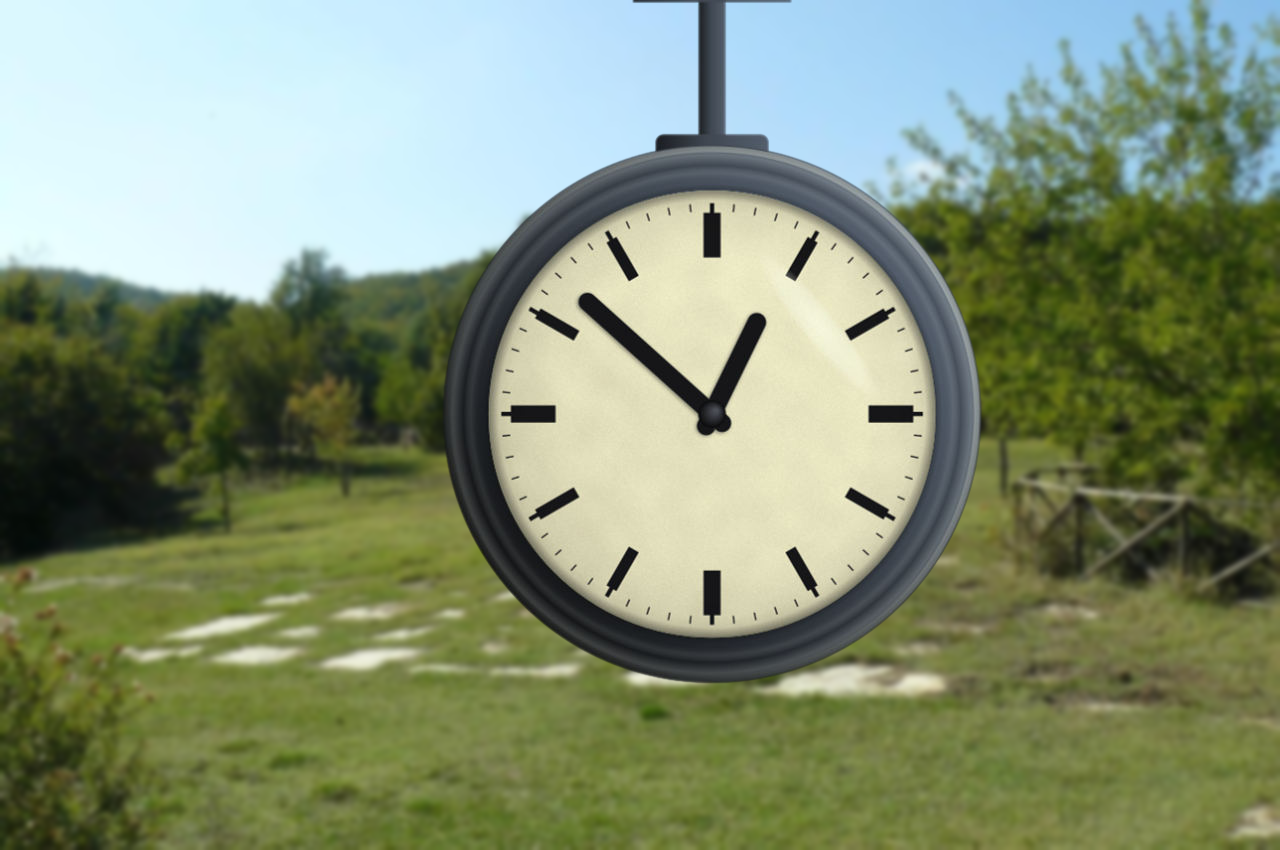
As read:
12:52
